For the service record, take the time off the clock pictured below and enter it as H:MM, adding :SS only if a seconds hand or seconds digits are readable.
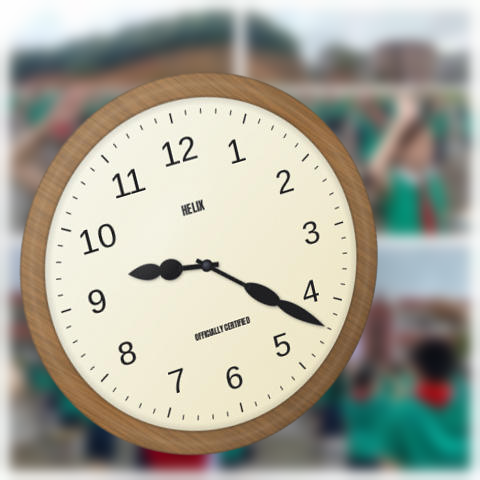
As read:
9:22
